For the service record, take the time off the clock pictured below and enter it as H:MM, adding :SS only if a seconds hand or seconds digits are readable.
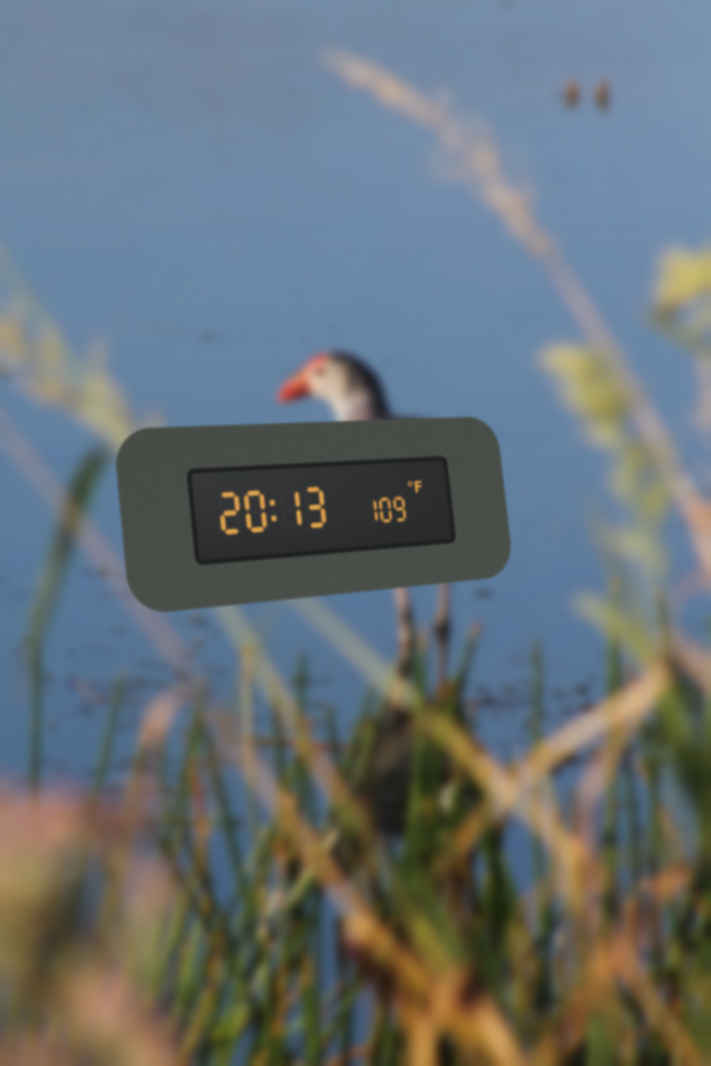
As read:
20:13
